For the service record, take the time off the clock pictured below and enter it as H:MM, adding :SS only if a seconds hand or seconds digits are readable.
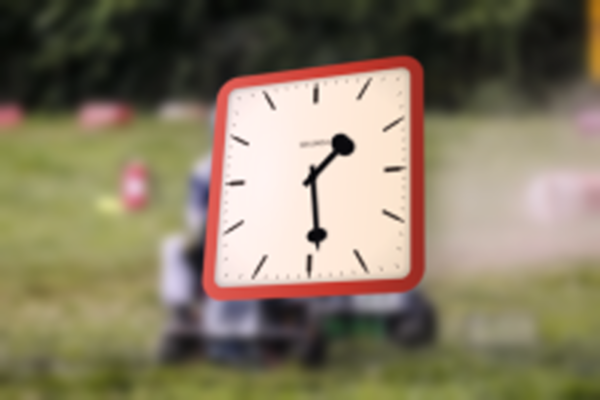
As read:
1:29
